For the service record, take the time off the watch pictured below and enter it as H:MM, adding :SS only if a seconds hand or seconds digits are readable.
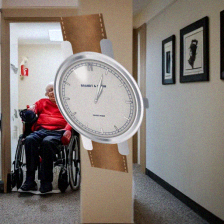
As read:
1:04
